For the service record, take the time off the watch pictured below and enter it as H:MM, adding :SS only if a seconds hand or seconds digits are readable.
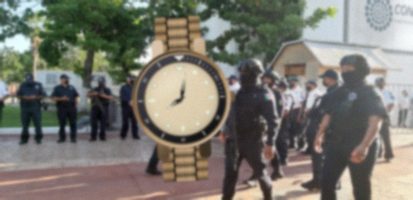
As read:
8:02
